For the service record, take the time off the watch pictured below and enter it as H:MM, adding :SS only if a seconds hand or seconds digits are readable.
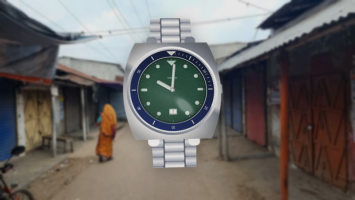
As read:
10:01
